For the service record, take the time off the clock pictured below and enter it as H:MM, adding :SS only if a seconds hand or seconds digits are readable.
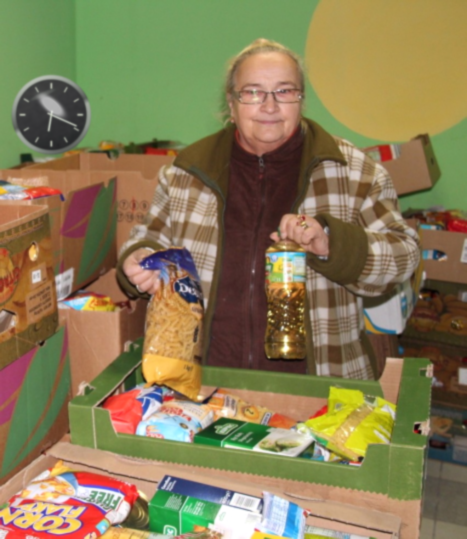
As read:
6:19
